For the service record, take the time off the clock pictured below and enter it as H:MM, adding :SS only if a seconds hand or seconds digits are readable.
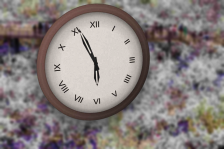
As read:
5:56
